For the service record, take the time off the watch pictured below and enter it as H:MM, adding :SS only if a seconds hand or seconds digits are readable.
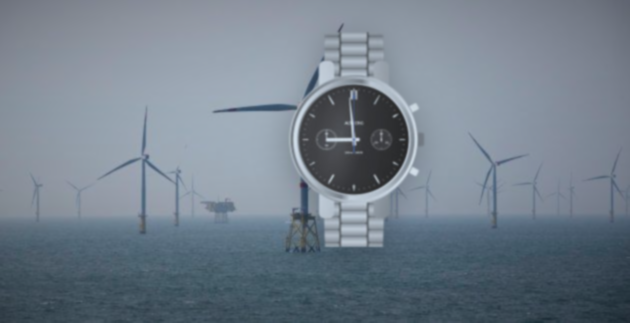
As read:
8:59
